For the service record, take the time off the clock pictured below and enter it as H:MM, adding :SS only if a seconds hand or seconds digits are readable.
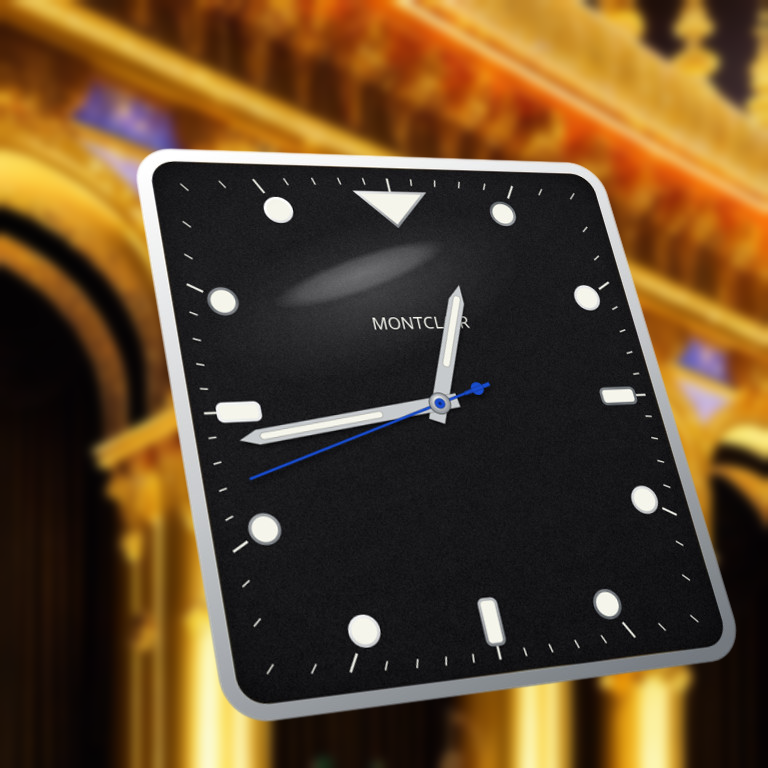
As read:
12:43:42
